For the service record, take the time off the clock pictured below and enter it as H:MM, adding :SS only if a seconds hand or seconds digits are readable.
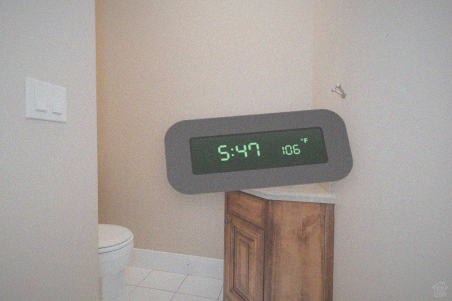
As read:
5:47
